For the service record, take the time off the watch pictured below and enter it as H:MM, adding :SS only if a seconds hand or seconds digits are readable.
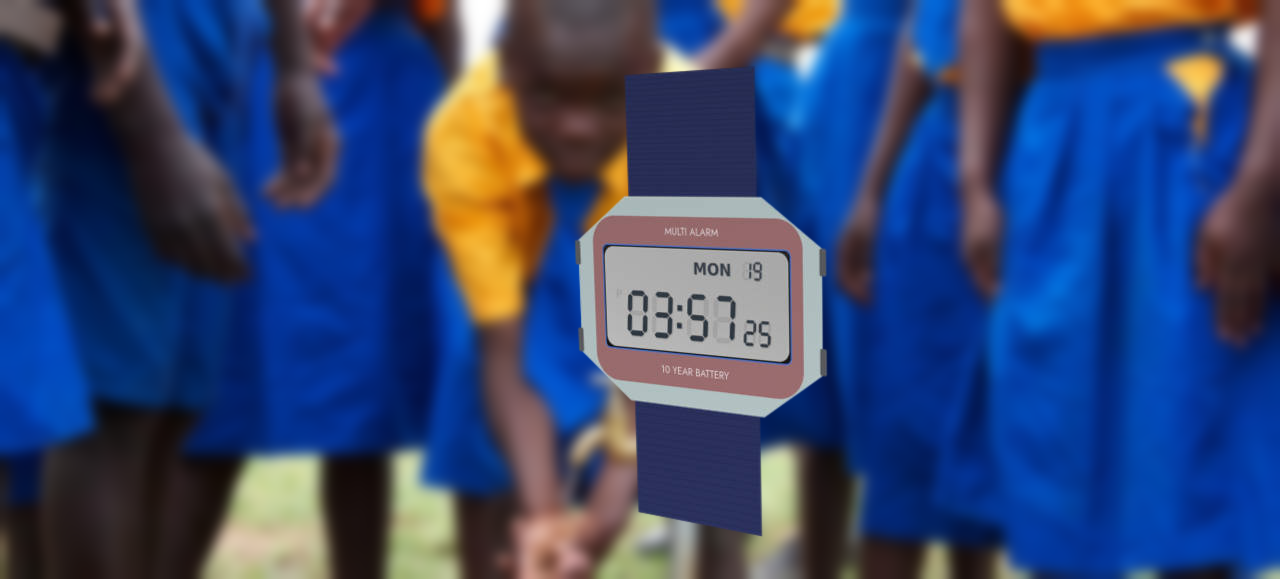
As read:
3:57:25
